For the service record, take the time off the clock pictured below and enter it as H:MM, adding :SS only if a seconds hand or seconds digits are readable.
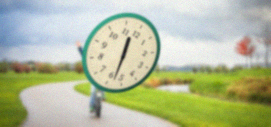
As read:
11:28
